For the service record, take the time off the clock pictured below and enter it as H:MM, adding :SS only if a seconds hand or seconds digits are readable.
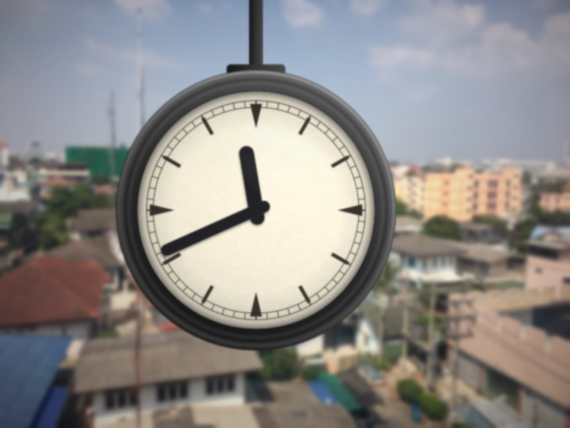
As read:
11:41
